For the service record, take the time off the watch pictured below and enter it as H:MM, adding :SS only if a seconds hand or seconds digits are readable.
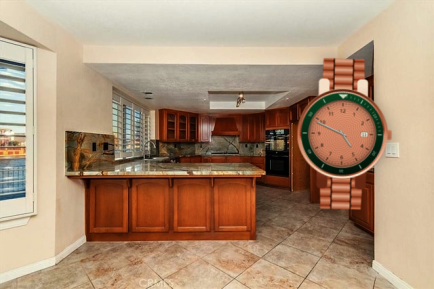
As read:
4:49
